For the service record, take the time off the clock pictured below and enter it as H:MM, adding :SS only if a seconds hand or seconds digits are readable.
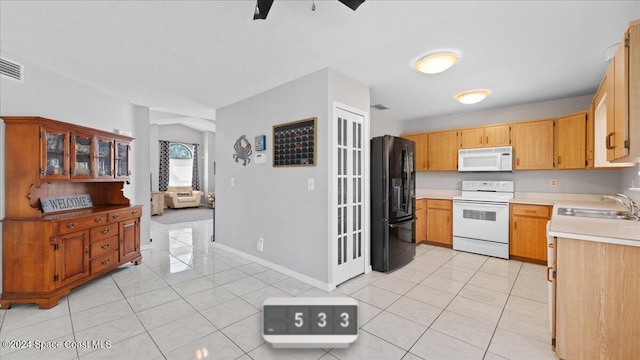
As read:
5:33
